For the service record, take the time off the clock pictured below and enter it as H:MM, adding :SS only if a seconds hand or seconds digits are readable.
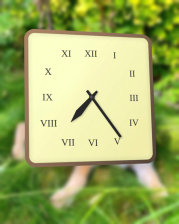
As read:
7:24
